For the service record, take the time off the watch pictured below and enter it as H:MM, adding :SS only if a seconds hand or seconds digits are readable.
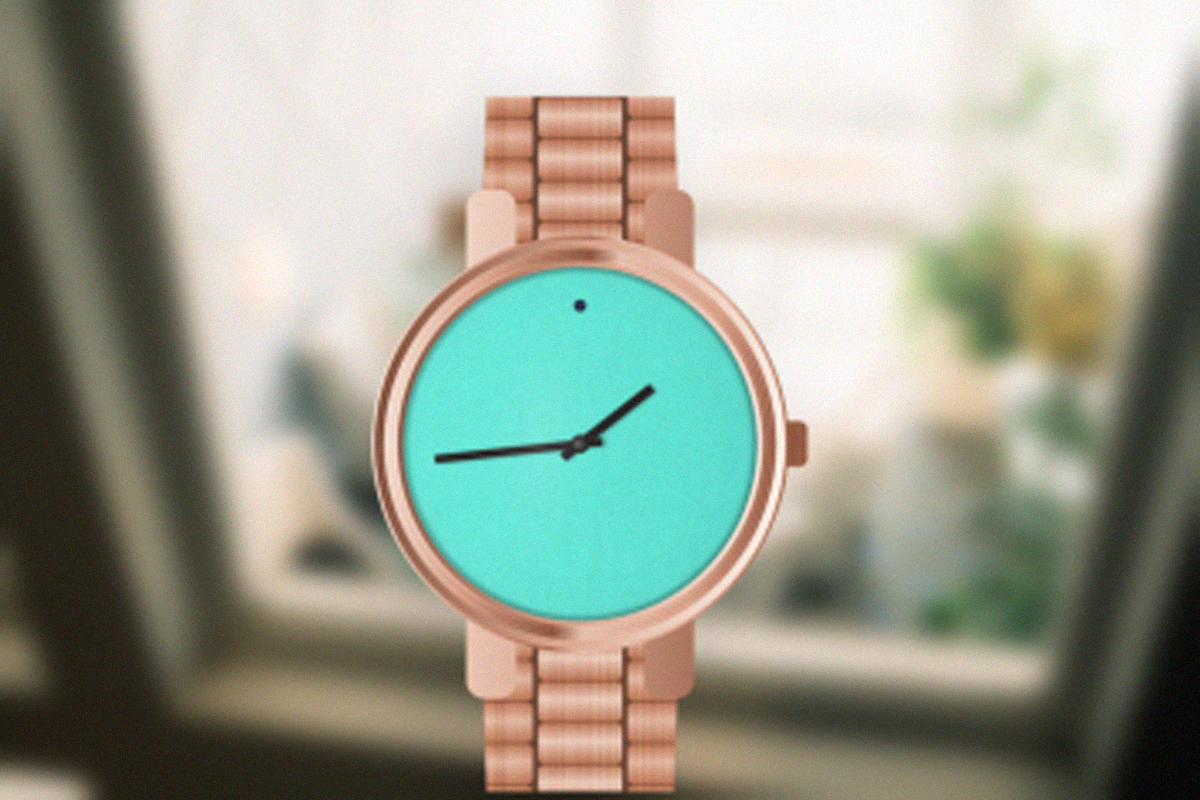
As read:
1:44
